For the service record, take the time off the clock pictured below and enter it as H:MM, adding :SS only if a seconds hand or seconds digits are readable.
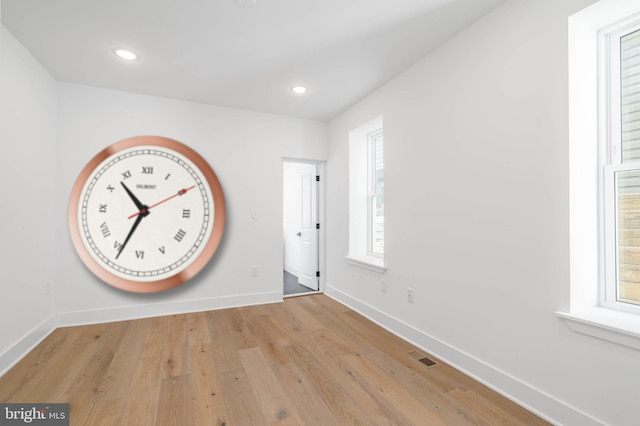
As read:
10:34:10
